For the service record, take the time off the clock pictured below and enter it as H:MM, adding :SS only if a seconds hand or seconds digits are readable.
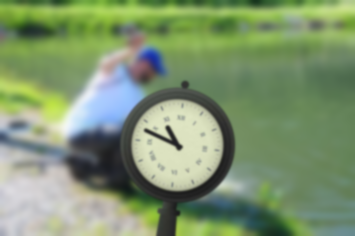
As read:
10:48
